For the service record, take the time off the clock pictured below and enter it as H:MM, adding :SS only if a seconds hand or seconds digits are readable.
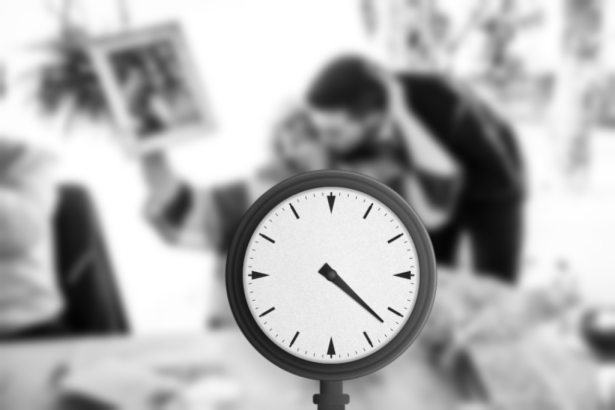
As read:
4:22
